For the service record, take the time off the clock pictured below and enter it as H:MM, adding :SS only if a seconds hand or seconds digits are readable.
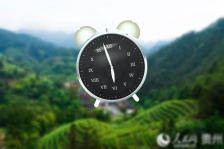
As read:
5:58
